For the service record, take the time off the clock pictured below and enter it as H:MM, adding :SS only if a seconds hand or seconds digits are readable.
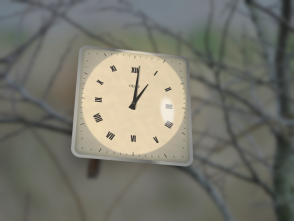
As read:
1:01
